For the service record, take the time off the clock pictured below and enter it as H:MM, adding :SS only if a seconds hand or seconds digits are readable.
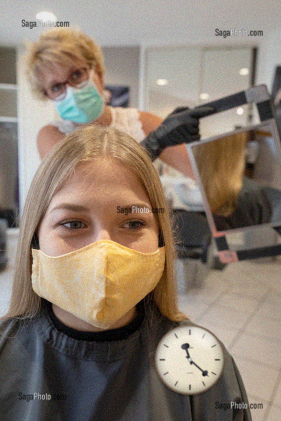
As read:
11:22
